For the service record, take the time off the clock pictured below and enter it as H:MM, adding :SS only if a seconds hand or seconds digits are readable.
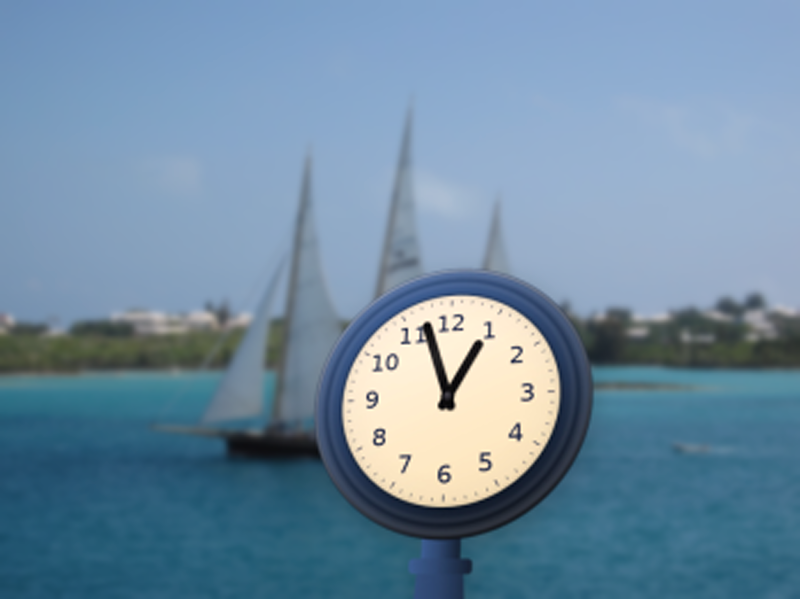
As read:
12:57
